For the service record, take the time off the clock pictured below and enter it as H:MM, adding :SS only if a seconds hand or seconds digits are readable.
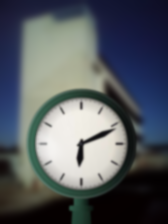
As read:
6:11
